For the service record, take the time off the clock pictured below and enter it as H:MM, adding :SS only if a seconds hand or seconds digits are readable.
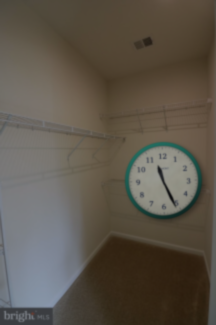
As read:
11:26
